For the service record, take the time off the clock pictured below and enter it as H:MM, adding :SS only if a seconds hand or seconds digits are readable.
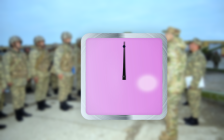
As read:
12:00
